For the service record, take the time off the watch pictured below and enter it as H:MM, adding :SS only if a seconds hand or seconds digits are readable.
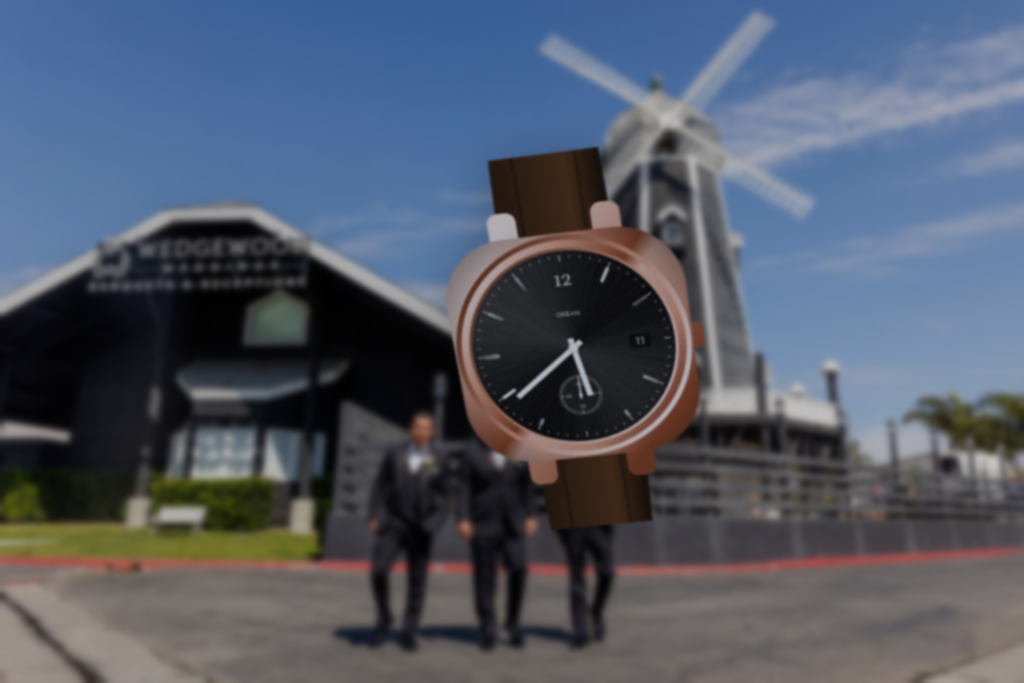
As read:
5:39
